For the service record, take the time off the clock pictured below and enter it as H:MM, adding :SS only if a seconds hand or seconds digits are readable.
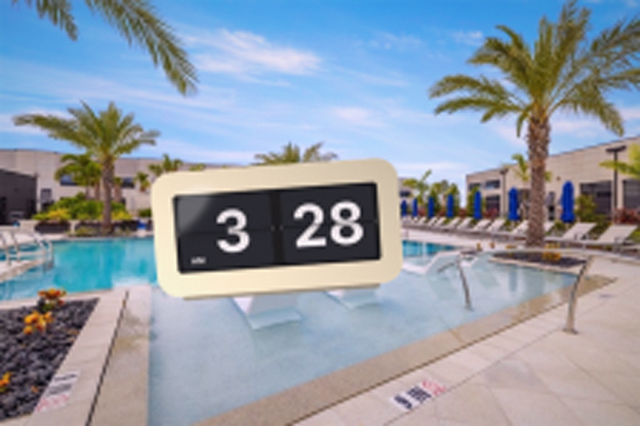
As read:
3:28
